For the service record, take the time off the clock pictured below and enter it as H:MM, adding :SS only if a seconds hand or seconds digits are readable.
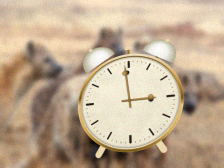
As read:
2:59
